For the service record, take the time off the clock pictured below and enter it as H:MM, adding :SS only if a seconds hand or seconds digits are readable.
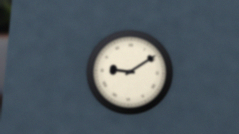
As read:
9:09
